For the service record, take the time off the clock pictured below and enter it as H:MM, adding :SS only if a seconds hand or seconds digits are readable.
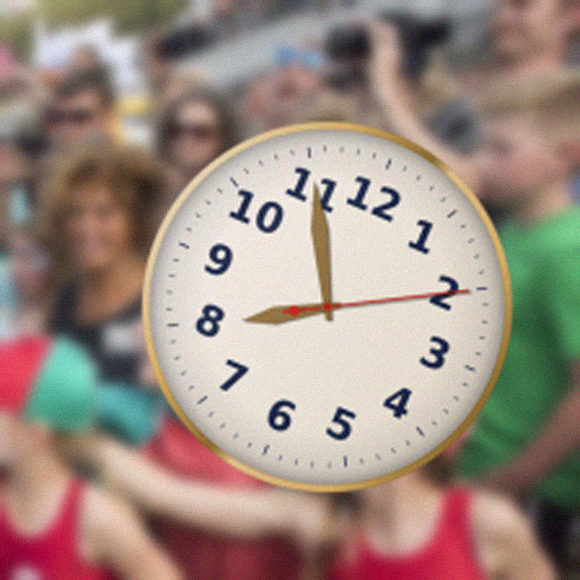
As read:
7:55:10
